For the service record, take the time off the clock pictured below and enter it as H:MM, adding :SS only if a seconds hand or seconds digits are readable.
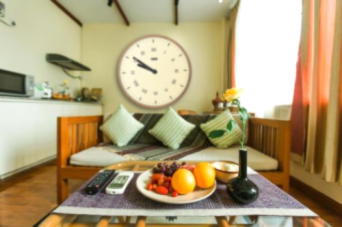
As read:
9:51
